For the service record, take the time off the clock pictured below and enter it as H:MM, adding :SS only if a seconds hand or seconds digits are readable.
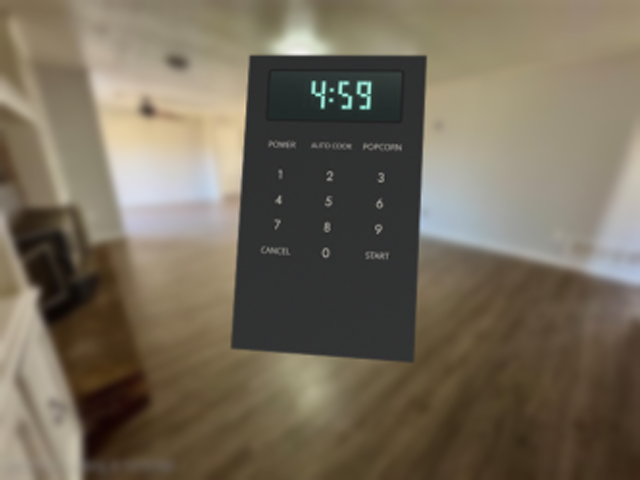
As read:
4:59
